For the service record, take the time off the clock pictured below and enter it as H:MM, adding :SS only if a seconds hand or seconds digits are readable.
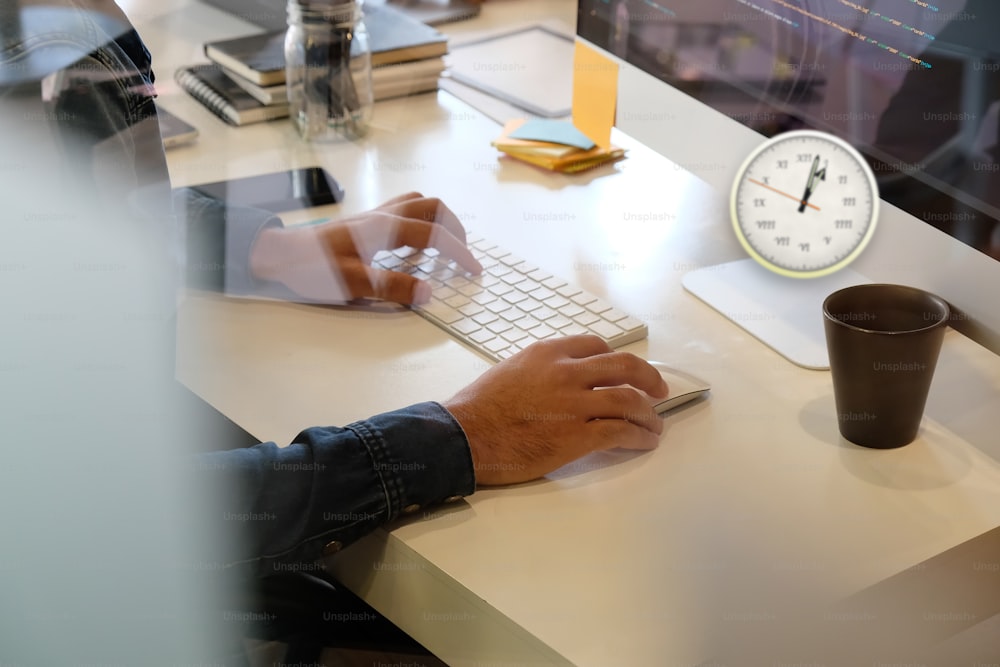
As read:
1:02:49
